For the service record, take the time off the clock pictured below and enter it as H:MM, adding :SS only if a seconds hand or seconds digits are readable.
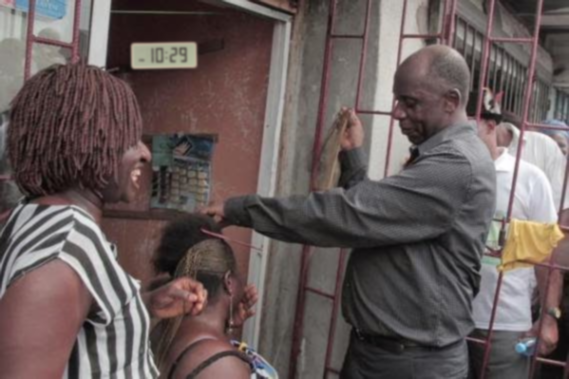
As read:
10:29
